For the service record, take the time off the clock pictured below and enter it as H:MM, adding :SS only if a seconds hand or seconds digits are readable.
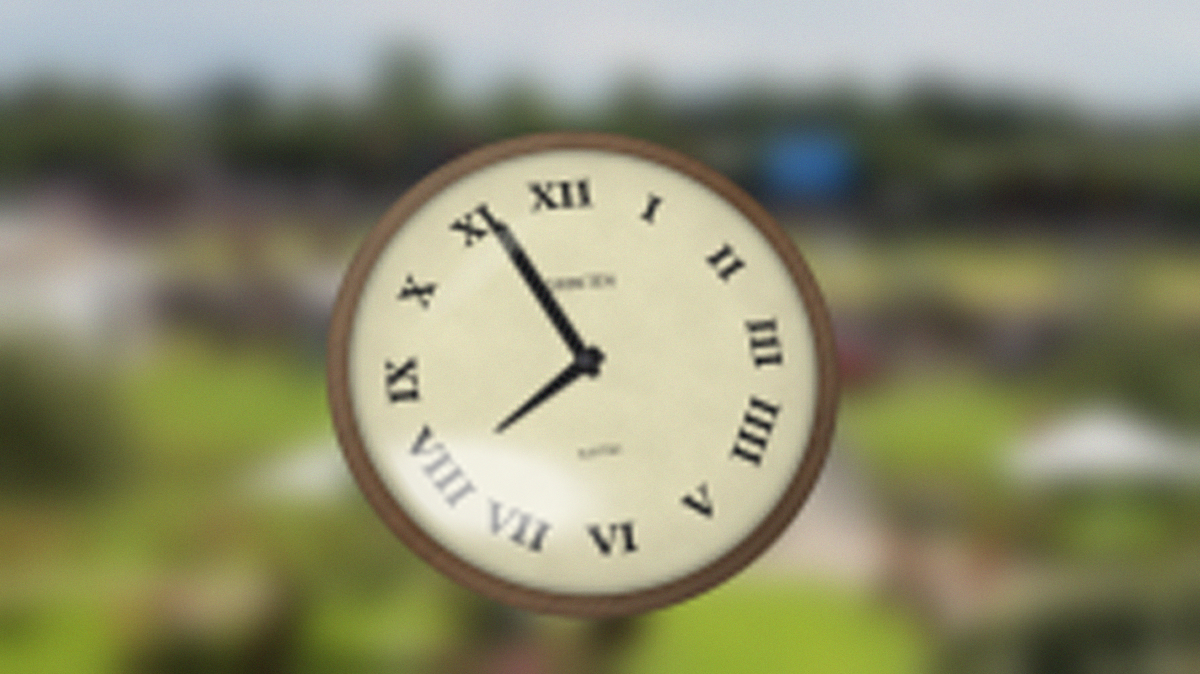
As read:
7:56
